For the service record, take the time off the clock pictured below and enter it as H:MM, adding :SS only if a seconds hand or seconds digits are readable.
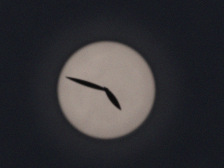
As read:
4:48
